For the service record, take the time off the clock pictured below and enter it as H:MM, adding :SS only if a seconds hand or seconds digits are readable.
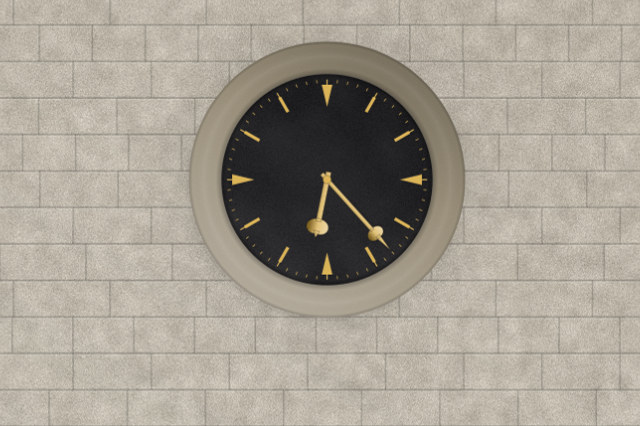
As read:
6:23
